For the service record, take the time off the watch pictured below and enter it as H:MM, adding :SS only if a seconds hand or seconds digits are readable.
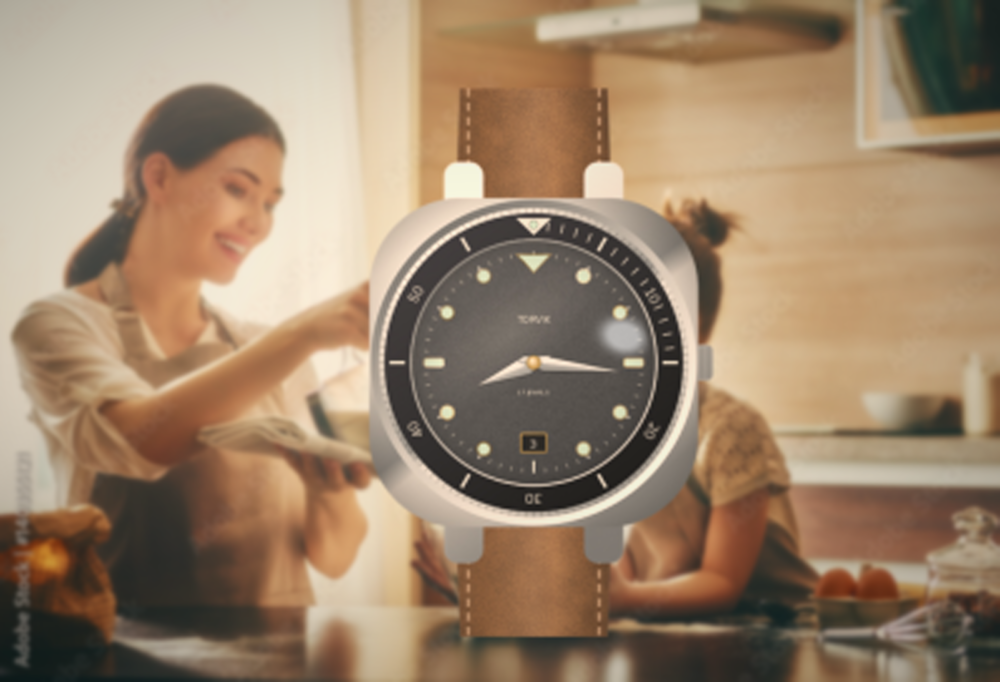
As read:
8:16
